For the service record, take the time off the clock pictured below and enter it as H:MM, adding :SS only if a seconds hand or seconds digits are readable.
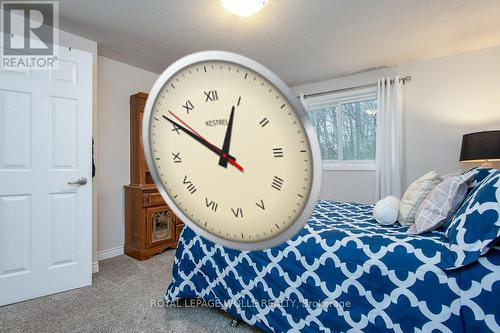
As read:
12:50:52
